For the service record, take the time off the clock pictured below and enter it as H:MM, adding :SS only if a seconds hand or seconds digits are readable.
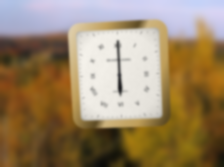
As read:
6:00
